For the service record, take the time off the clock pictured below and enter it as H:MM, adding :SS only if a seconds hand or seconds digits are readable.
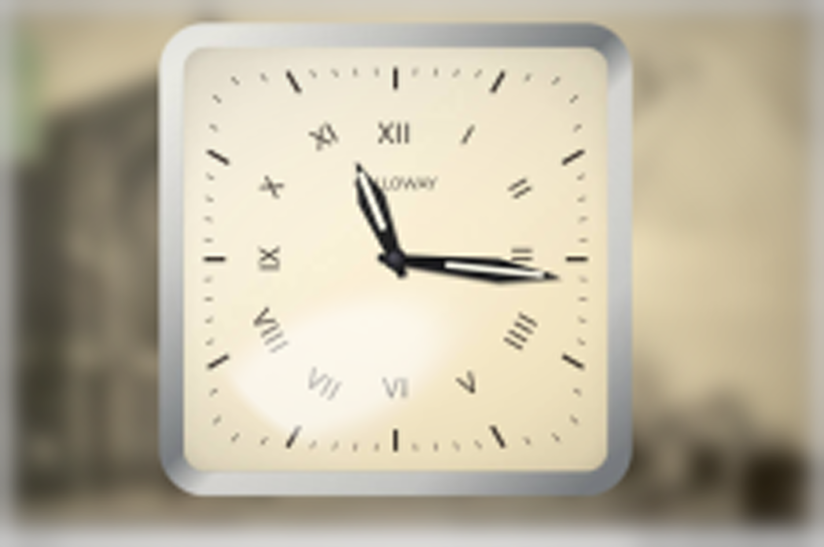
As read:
11:16
